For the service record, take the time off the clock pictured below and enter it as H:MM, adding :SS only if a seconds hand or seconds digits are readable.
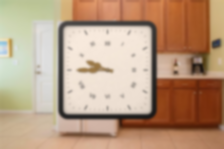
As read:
9:45
